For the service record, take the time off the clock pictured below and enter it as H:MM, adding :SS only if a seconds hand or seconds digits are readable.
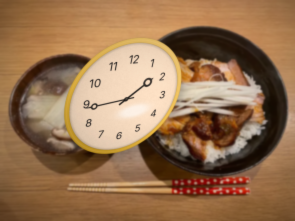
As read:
1:44
